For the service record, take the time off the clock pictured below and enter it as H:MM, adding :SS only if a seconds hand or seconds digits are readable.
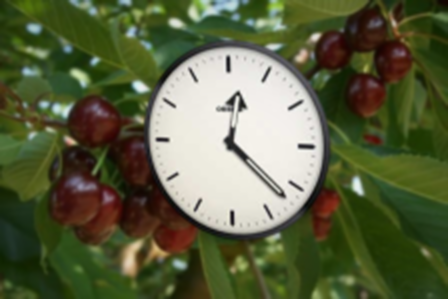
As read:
12:22
